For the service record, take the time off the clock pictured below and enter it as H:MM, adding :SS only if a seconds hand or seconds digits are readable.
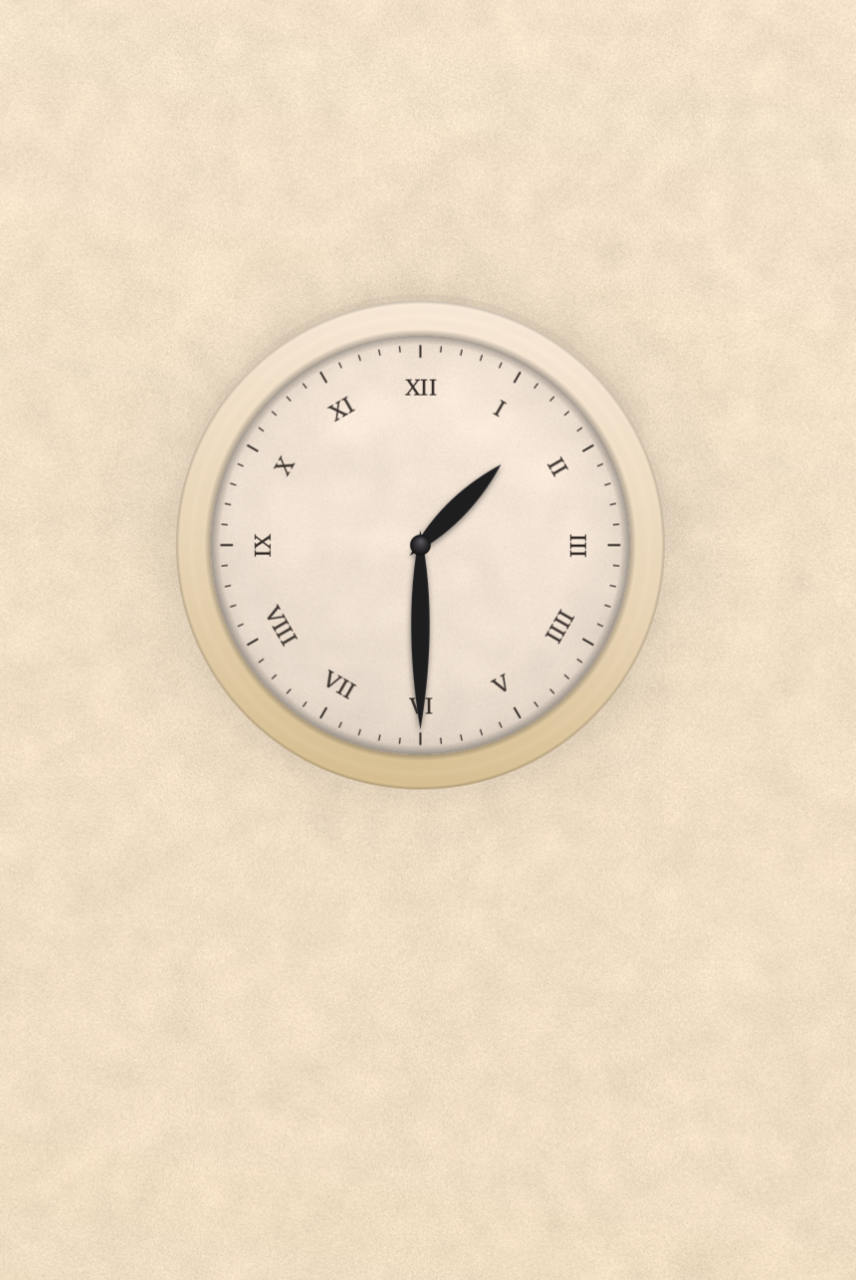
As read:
1:30
